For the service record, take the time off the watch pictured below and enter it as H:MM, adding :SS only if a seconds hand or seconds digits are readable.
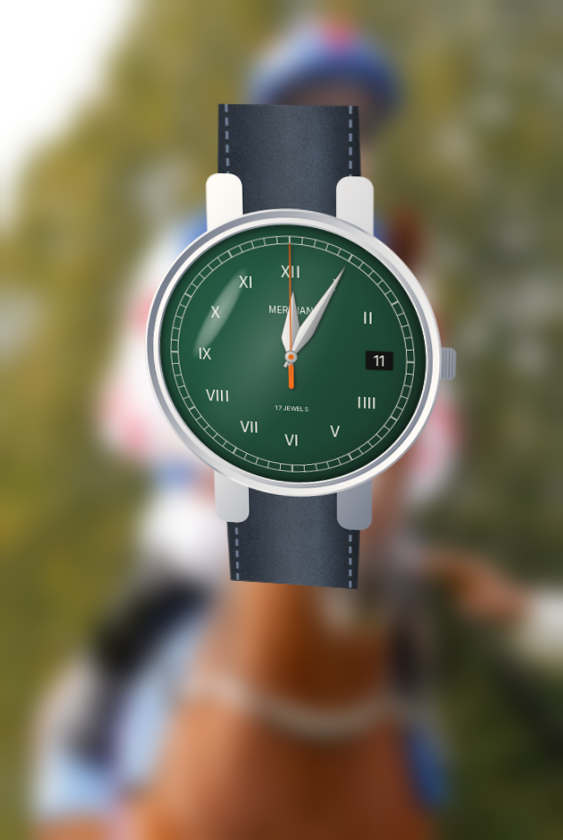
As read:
12:05:00
